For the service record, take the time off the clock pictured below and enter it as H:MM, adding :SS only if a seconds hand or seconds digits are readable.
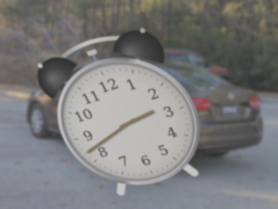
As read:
2:42
